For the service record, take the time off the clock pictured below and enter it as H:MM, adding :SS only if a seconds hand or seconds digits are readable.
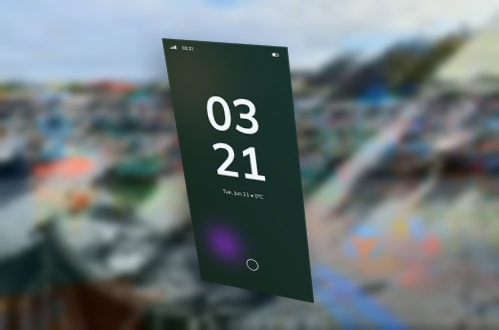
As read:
3:21
